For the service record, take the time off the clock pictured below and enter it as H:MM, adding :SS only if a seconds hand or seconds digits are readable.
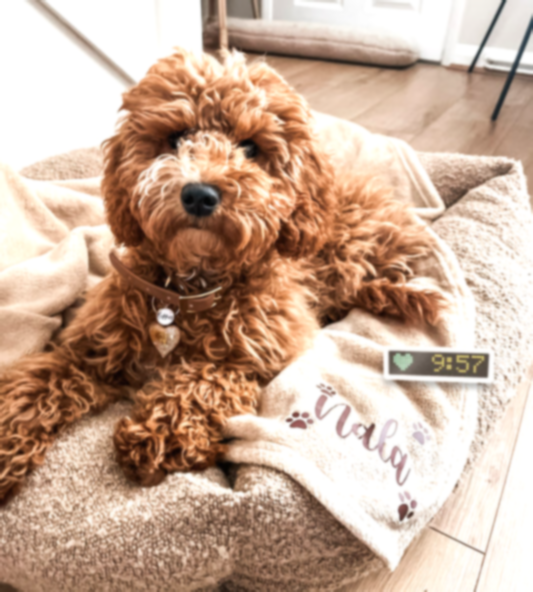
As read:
9:57
